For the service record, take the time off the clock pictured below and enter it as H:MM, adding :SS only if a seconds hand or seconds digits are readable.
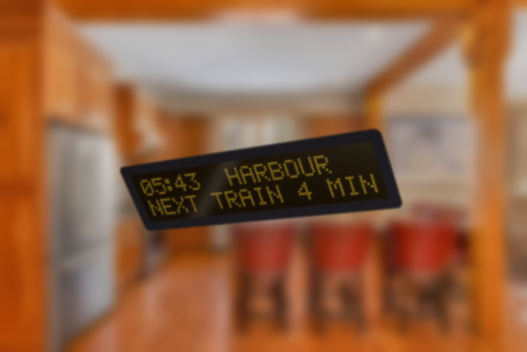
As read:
5:43
